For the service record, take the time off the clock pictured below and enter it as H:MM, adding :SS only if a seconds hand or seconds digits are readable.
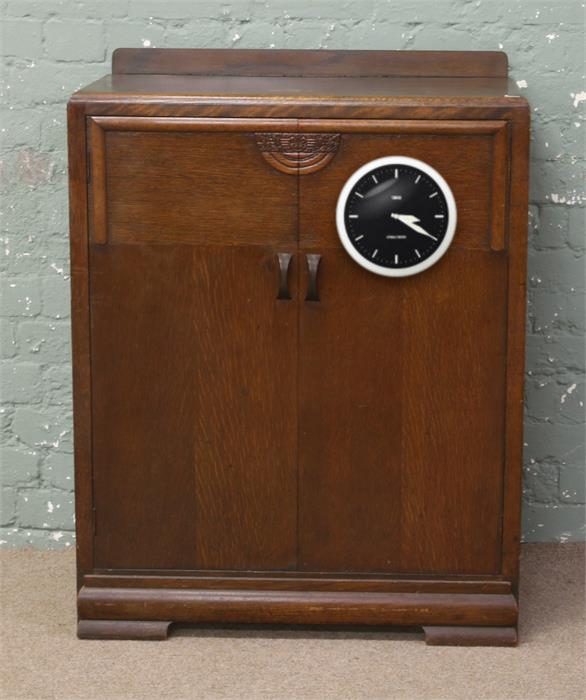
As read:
3:20
